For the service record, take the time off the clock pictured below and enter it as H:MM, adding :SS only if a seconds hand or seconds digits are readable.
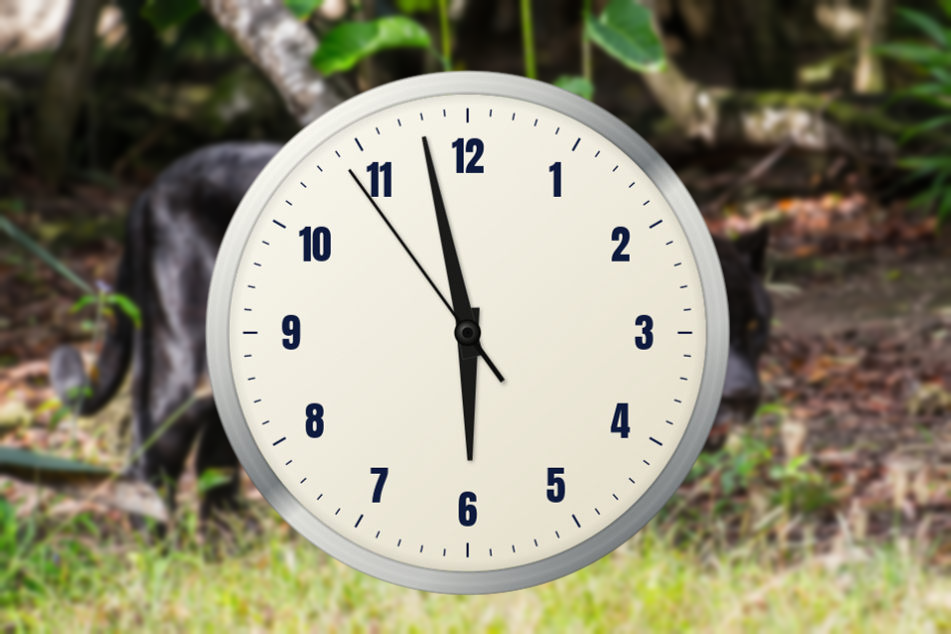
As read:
5:57:54
